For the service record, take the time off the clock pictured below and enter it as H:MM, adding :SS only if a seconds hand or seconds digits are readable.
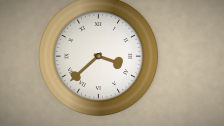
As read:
3:38
